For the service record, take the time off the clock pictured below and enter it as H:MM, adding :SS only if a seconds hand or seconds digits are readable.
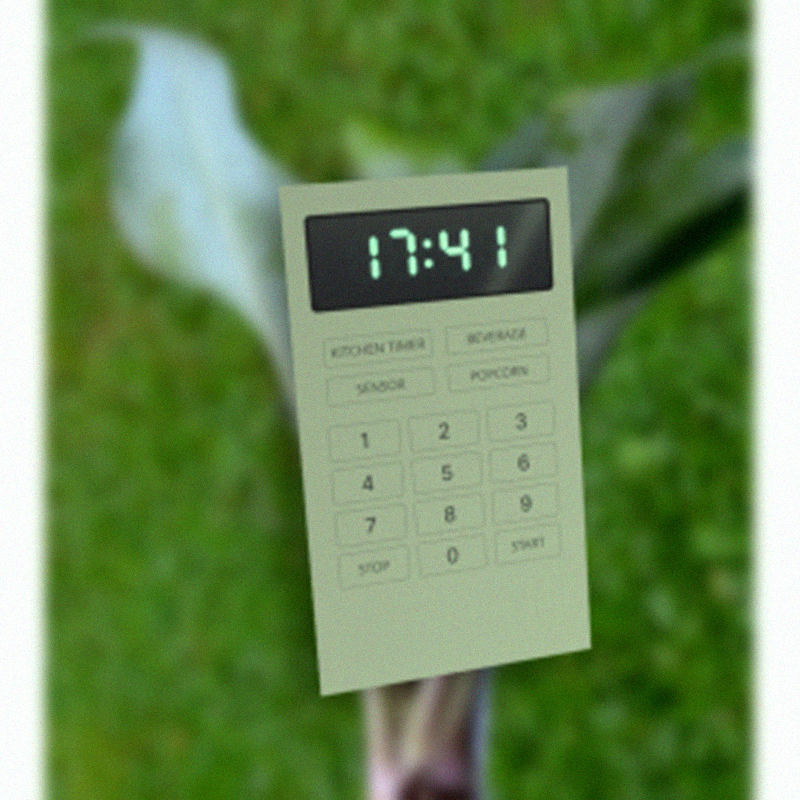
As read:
17:41
